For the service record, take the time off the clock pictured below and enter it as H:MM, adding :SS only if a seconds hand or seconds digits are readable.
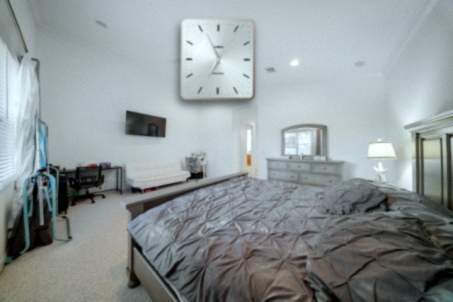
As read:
6:56
